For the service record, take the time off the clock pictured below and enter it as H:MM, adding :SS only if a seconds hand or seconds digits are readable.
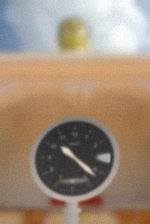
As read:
10:22
